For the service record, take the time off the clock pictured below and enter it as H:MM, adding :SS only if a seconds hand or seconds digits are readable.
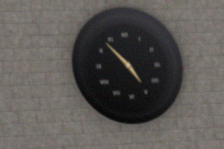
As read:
4:53
